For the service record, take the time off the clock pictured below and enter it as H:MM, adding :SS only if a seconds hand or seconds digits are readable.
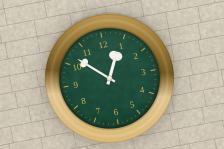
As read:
12:52
